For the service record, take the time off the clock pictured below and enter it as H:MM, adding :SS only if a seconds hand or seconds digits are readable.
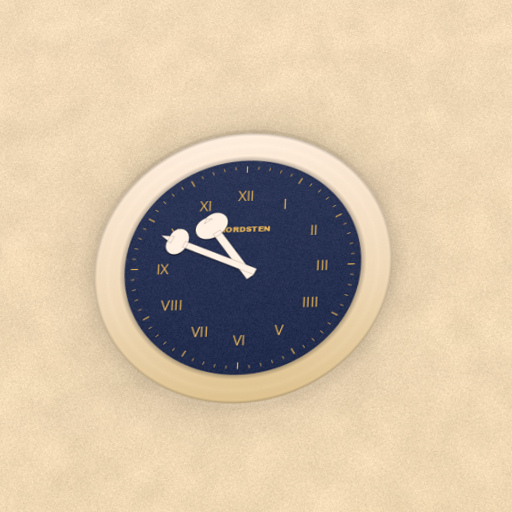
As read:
10:49
